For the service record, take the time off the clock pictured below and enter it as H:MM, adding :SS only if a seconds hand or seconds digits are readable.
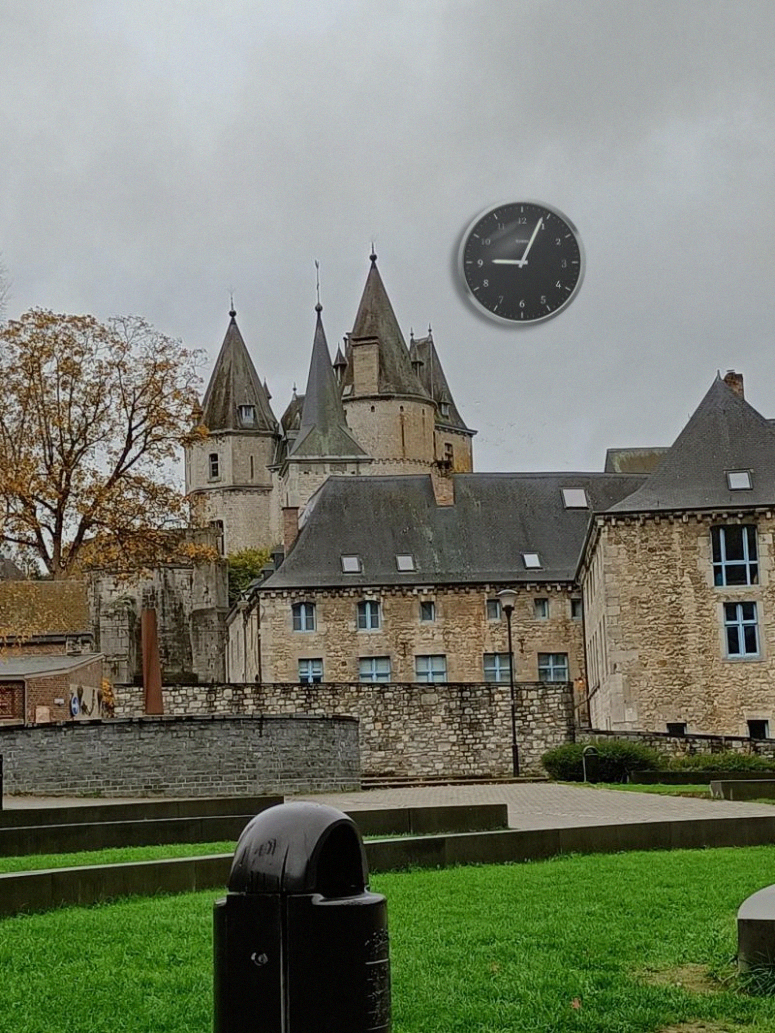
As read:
9:04
